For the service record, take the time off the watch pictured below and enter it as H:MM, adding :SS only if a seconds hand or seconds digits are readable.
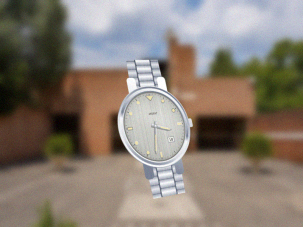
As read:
3:32
